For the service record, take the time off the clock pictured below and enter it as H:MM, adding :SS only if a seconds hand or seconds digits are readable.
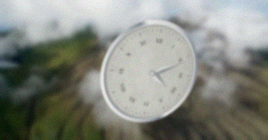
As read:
4:11
